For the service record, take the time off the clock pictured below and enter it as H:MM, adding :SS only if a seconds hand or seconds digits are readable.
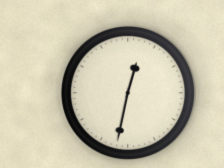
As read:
12:32
